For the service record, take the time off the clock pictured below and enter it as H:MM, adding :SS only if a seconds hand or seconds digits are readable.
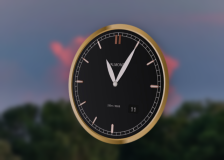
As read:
11:05
